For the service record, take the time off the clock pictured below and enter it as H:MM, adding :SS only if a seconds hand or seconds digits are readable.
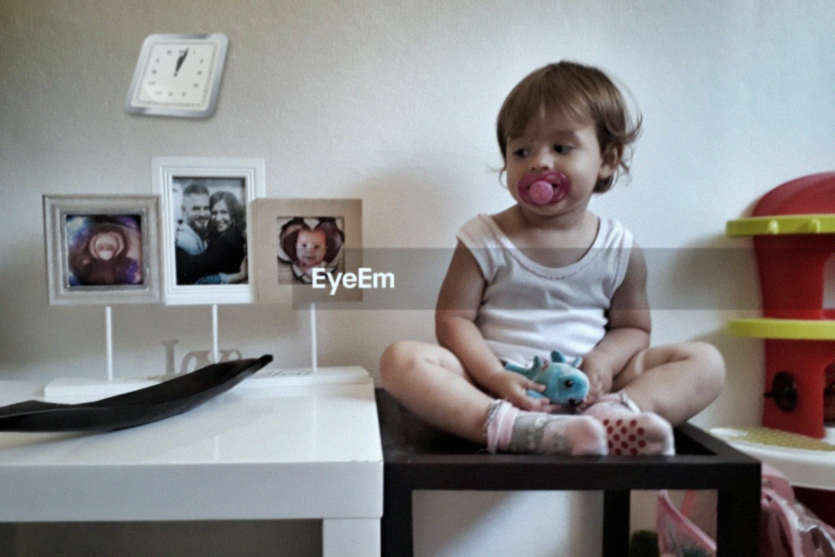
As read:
12:02
